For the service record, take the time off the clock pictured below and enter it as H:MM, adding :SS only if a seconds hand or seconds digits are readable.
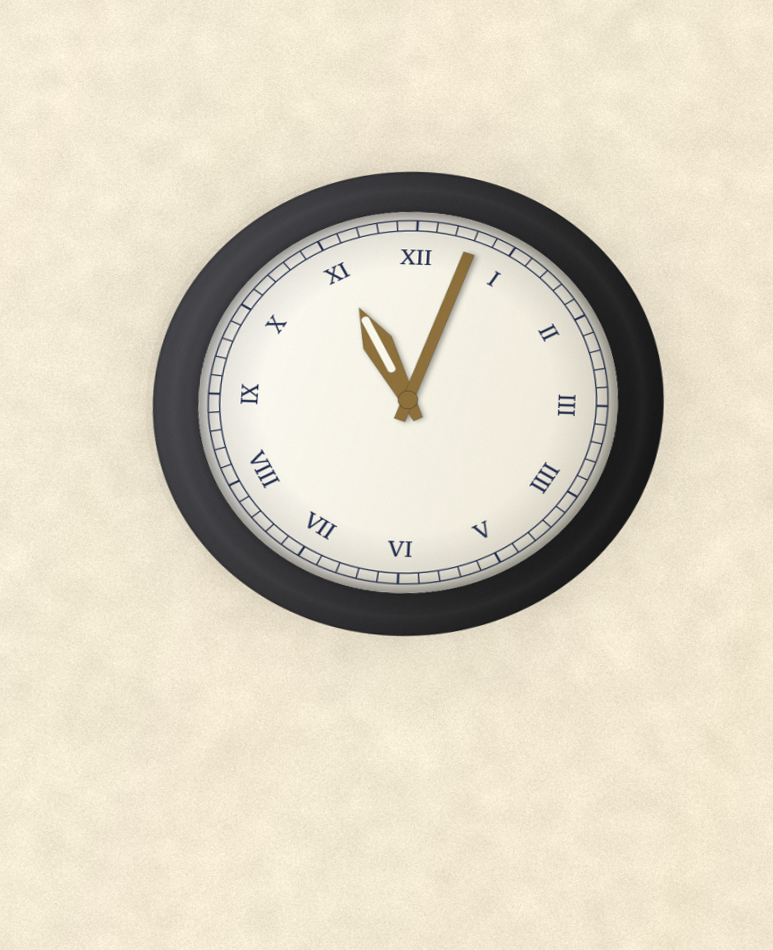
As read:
11:03
